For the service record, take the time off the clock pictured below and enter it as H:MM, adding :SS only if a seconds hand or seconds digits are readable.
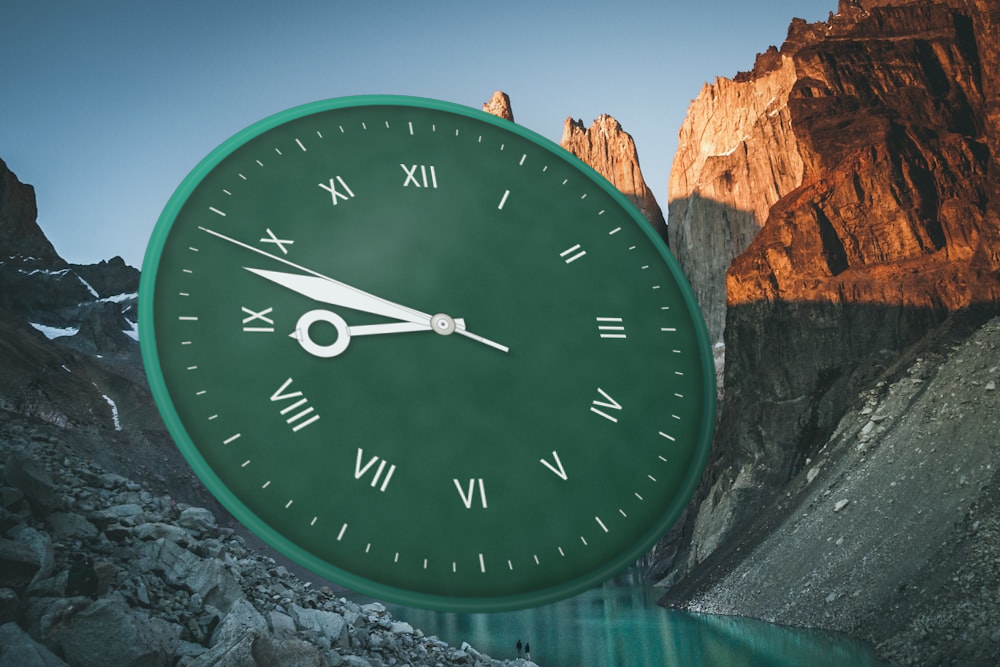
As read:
8:47:49
